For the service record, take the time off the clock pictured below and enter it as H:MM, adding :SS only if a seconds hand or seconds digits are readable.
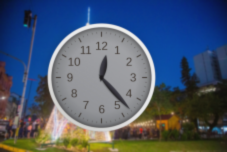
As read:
12:23
